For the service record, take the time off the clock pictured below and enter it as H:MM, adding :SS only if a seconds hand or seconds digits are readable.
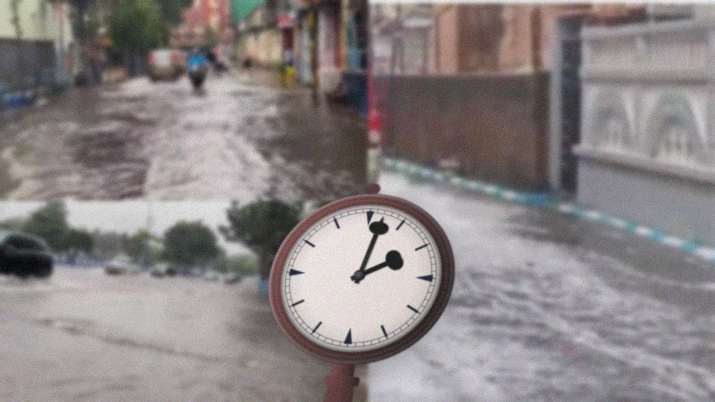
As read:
2:02
